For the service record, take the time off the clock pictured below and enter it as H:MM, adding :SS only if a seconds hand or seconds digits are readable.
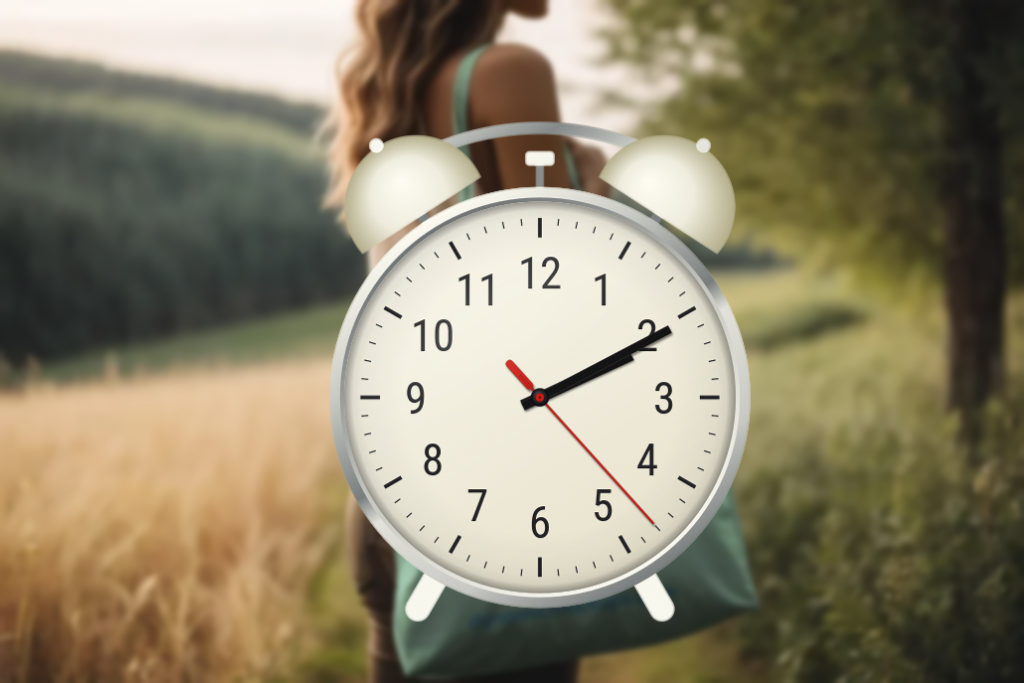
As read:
2:10:23
